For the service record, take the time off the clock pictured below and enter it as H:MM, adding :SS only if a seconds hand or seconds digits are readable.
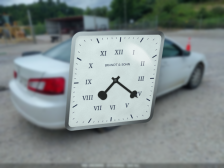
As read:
7:21
